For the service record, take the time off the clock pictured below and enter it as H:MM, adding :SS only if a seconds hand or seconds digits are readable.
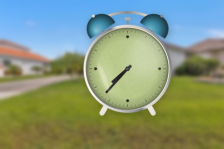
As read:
7:37
